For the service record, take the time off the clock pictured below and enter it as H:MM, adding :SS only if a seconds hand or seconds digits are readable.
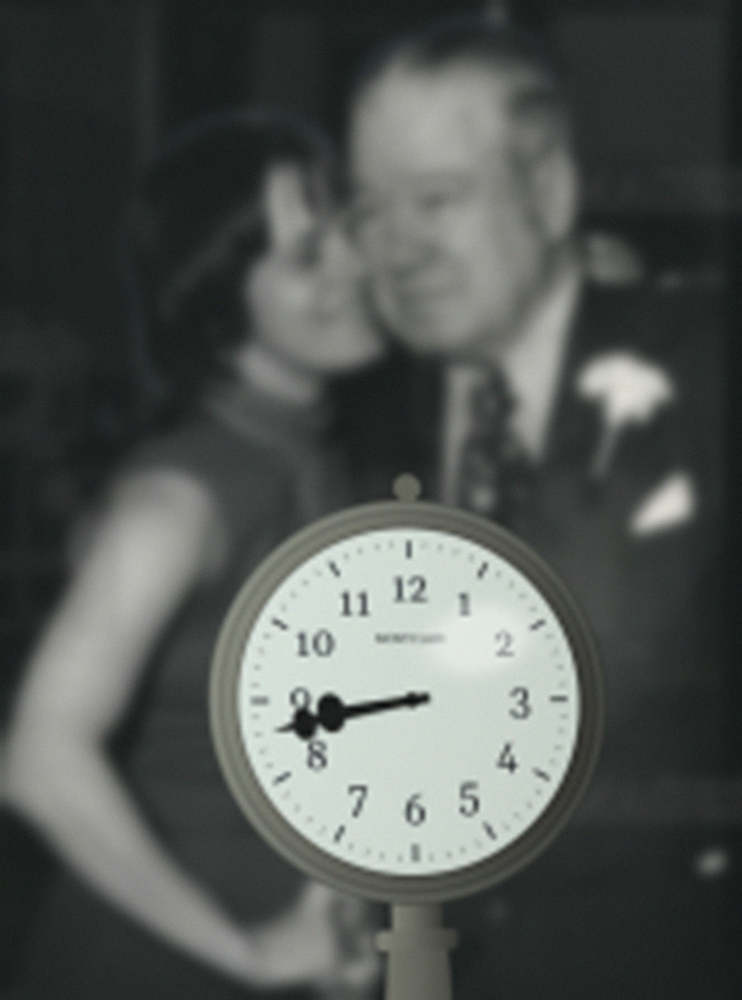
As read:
8:43
